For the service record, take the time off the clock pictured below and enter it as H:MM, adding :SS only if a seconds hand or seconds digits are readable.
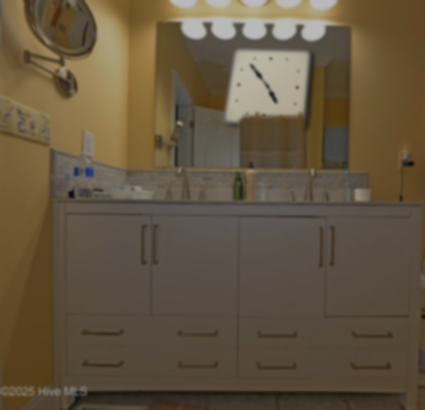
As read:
4:53
